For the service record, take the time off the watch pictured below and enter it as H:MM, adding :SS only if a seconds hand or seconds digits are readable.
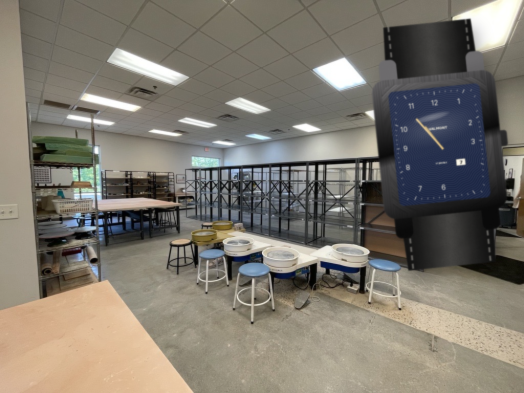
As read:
10:54
